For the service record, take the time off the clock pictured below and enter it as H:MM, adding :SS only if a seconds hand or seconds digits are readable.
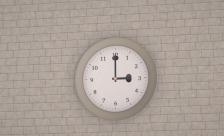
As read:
3:00
